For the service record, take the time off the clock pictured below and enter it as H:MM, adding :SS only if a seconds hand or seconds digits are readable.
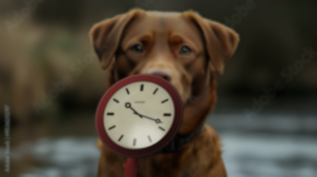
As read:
10:18
